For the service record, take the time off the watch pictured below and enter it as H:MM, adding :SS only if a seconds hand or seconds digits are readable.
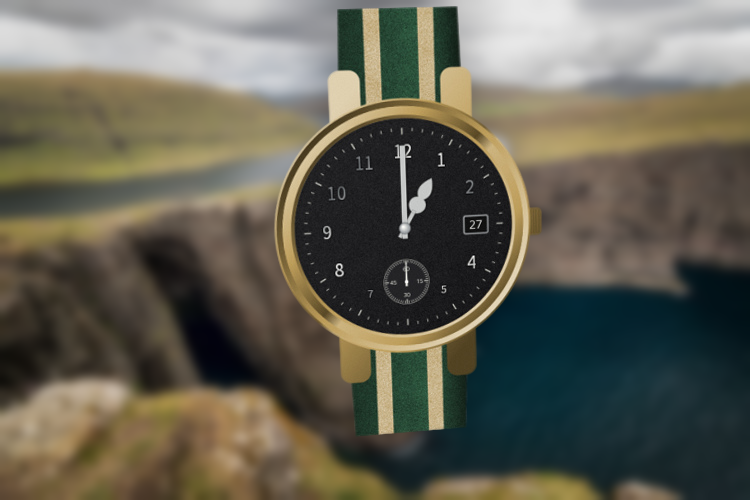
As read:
1:00
